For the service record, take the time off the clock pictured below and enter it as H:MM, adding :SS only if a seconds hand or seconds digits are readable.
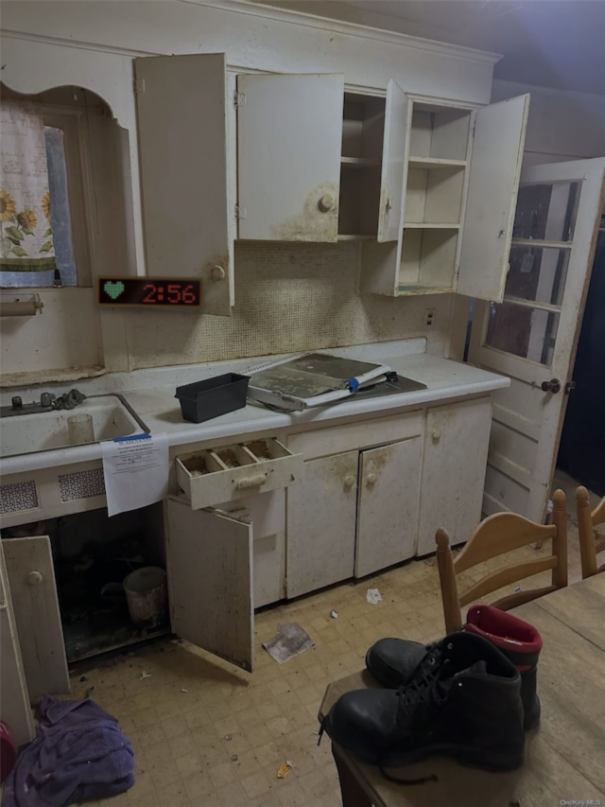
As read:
2:56
